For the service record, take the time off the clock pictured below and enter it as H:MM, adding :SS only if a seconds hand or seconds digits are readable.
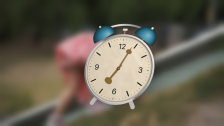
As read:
7:04
